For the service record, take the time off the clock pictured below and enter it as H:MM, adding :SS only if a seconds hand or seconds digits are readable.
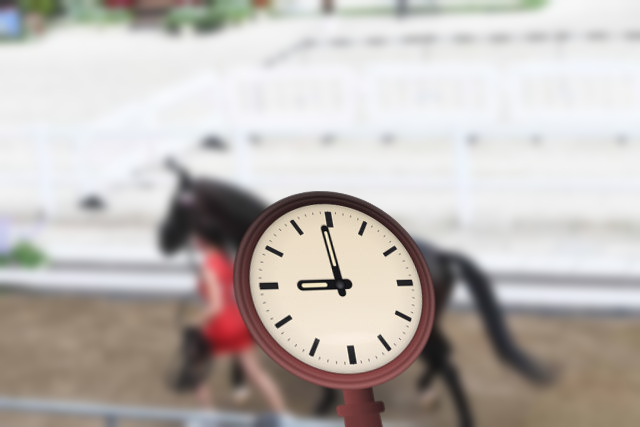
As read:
8:59
